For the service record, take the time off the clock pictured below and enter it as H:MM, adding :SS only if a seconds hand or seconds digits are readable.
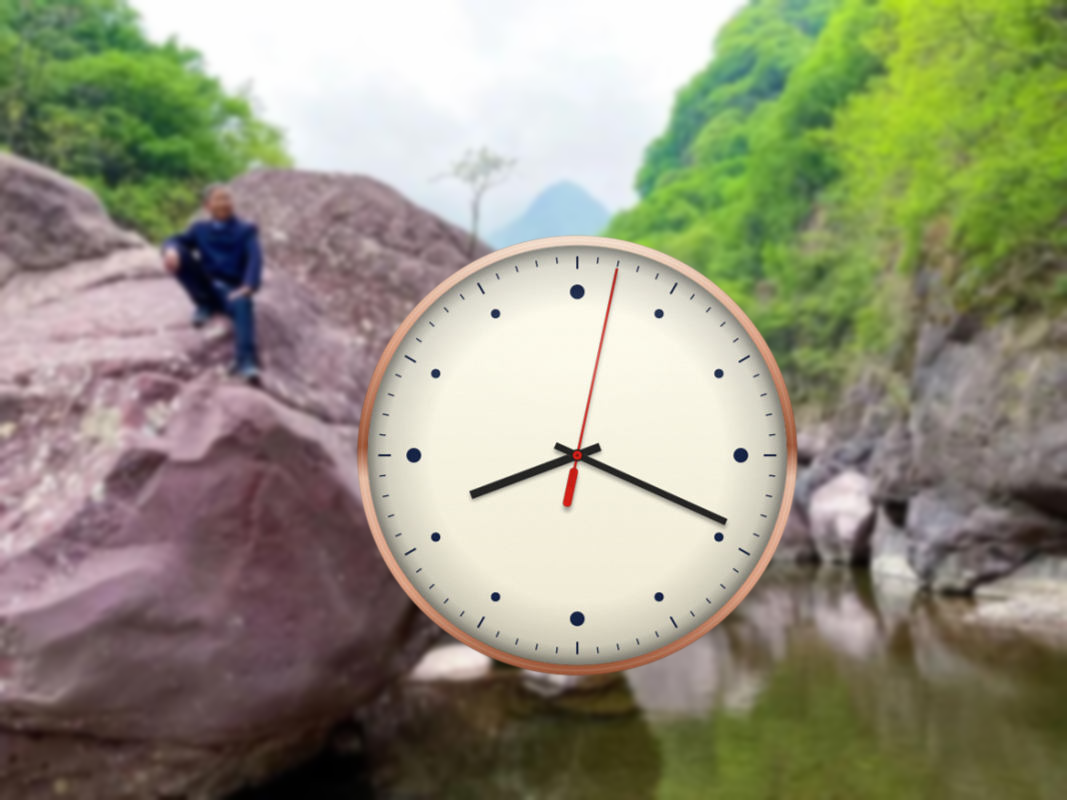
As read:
8:19:02
